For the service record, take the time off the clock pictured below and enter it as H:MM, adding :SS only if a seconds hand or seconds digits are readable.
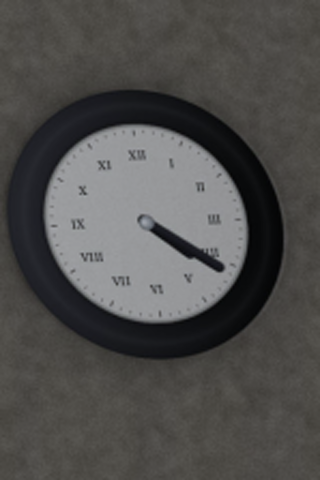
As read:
4:21
